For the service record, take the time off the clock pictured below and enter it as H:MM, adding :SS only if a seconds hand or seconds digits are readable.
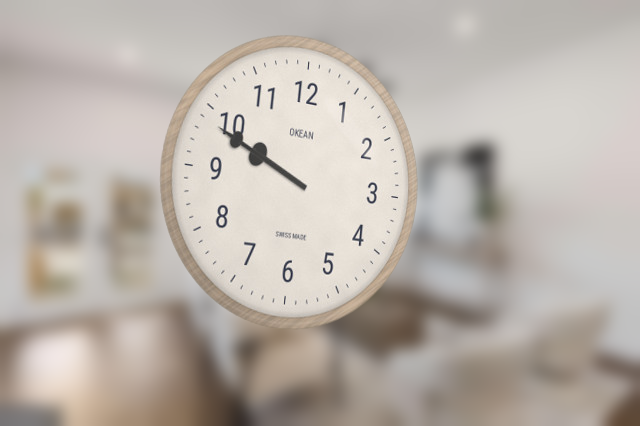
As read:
9:49
